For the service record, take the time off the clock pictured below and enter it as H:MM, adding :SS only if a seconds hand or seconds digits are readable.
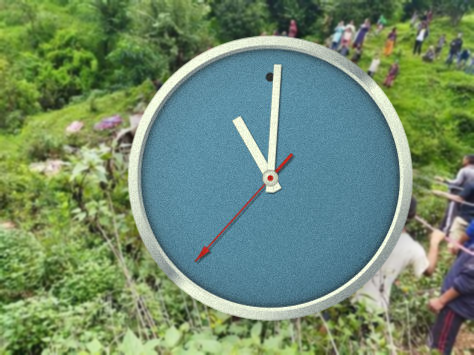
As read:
11:00:37
